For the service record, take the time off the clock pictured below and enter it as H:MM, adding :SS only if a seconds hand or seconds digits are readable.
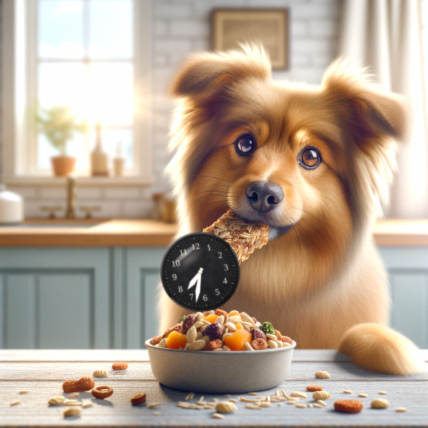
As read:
7:33
